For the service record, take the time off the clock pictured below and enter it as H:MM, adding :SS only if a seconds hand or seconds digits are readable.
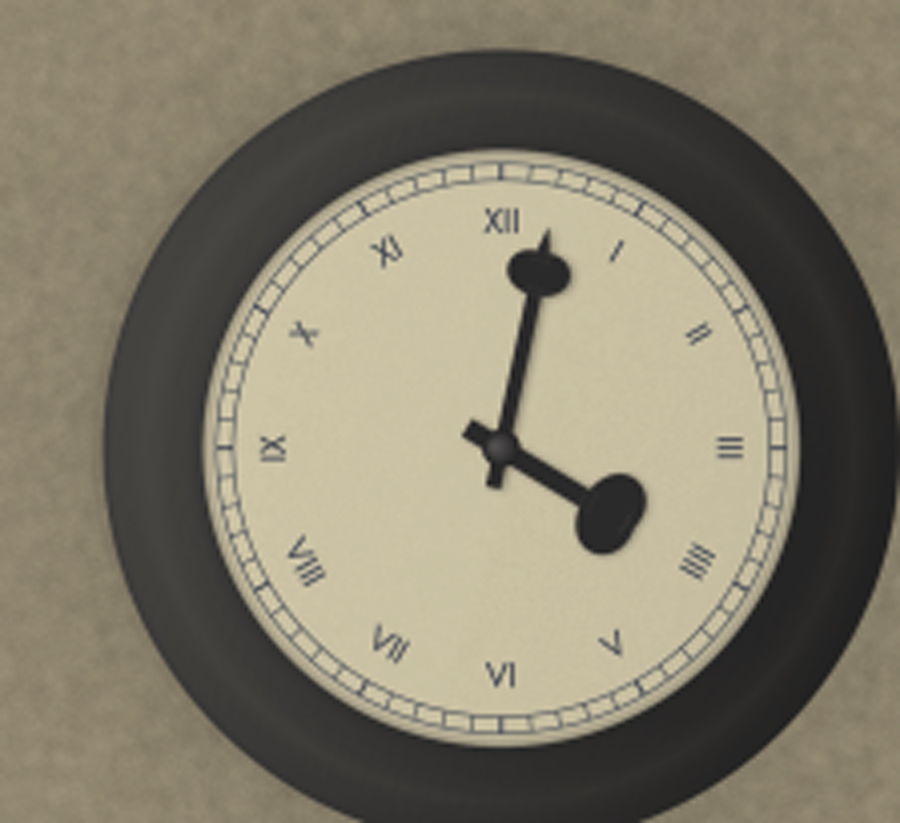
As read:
4:02
